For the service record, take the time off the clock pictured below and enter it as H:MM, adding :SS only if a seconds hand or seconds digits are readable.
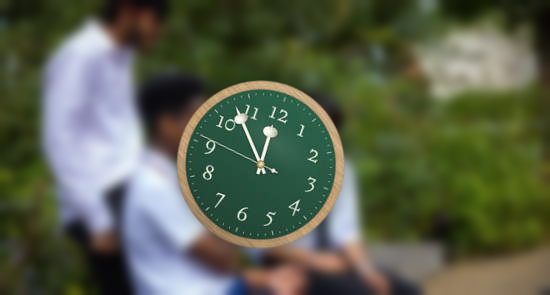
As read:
11:52:46
